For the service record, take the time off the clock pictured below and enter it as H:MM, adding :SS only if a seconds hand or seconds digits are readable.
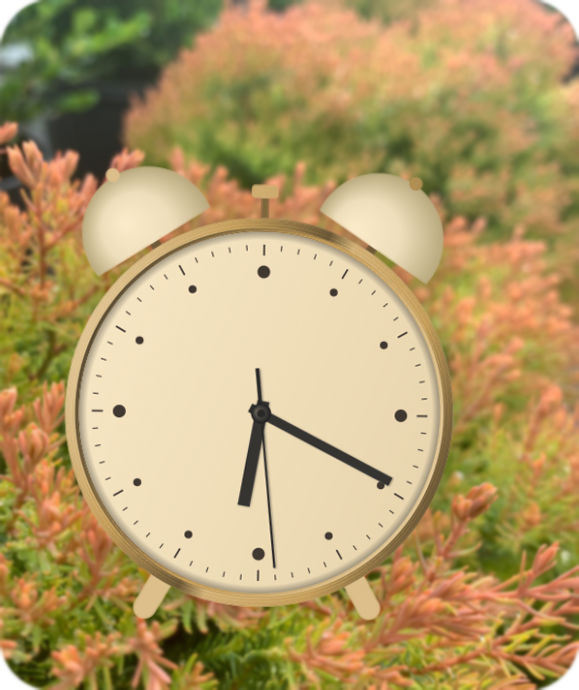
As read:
6:19:29
